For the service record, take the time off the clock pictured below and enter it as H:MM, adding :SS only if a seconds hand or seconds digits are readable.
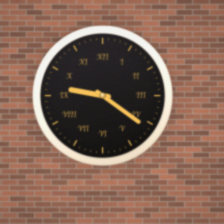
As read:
9:21
